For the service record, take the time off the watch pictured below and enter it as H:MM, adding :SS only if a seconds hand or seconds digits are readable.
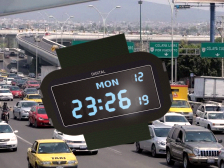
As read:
23:26:19
